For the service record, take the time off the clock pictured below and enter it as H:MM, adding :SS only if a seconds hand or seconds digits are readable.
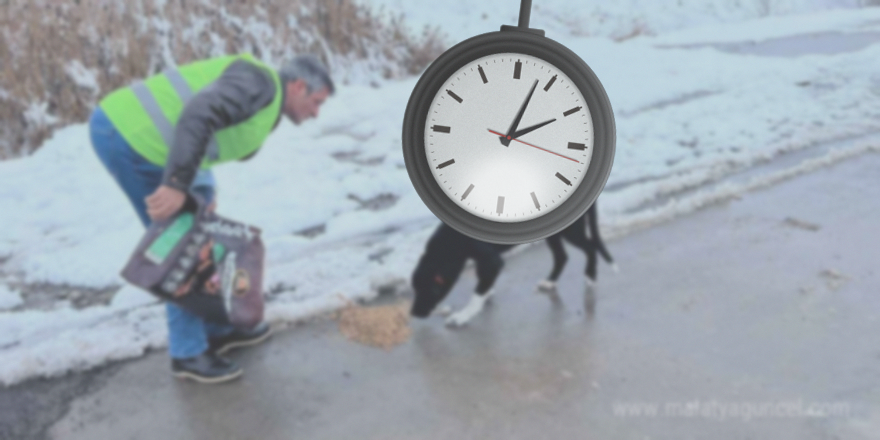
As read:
2:03:17
